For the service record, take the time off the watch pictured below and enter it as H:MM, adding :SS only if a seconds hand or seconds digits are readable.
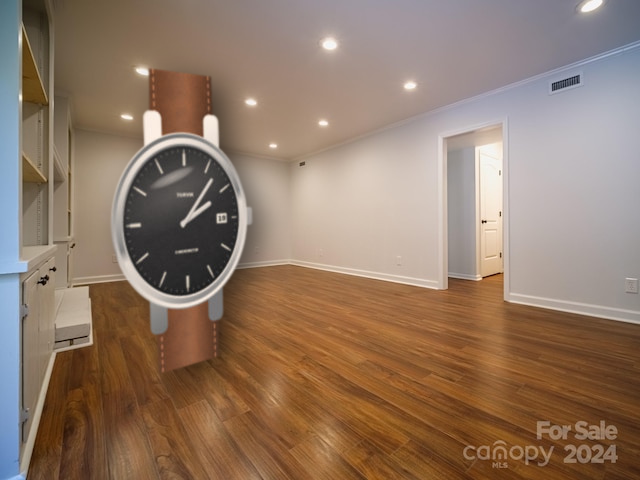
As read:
2:07
